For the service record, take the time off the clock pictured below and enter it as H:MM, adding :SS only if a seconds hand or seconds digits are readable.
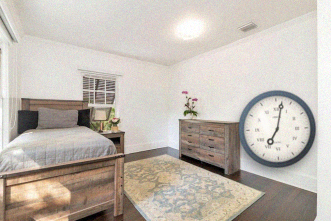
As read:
7:02
